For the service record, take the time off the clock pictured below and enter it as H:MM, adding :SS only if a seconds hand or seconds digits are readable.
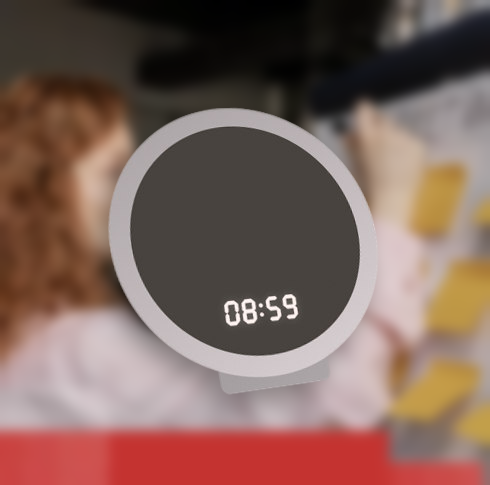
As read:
8:59
